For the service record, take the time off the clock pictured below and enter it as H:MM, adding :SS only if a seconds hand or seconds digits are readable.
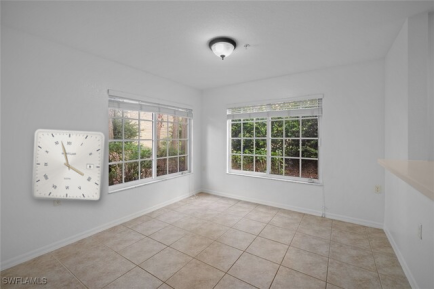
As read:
3:57
